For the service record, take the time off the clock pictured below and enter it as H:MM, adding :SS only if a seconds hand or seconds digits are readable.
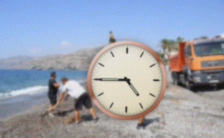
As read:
4:45
